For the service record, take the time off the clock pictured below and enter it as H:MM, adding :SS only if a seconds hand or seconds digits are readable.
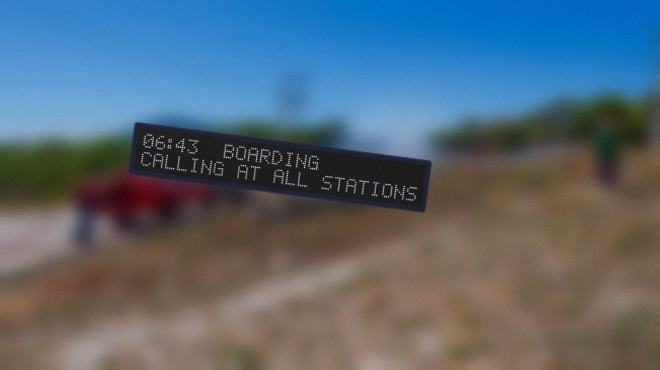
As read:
6:43
